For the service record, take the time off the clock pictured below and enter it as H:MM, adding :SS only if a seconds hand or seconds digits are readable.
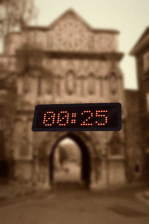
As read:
0:25
